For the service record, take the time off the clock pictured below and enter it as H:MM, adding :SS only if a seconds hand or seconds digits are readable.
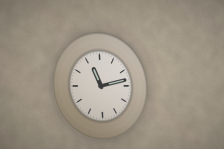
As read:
11:13
